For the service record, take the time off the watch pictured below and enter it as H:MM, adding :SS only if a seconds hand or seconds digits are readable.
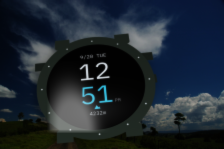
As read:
12:51
